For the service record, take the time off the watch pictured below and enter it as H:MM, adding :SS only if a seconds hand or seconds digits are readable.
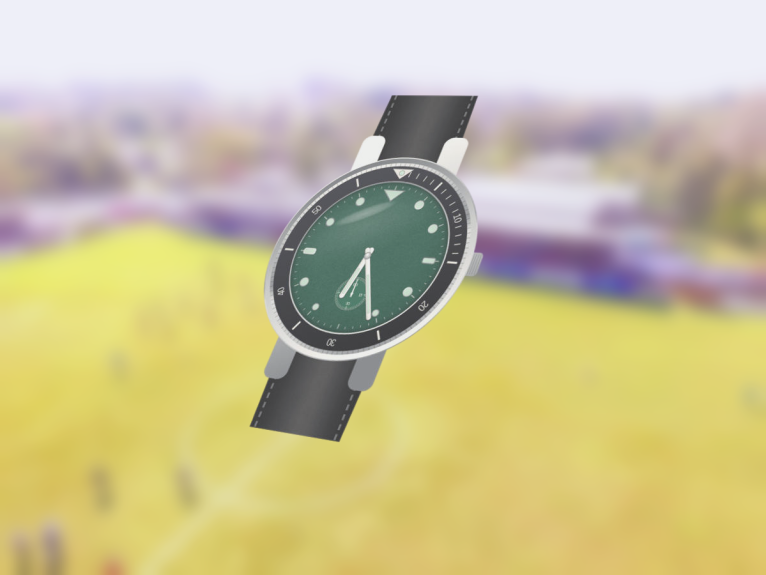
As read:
6:26
